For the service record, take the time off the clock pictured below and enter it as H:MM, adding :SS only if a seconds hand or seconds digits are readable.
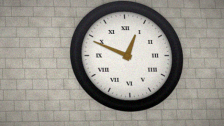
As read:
12:49
